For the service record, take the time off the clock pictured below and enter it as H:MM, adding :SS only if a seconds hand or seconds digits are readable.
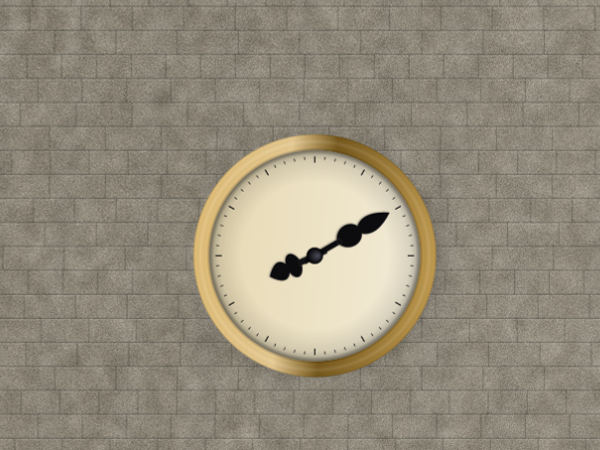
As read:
8:10
